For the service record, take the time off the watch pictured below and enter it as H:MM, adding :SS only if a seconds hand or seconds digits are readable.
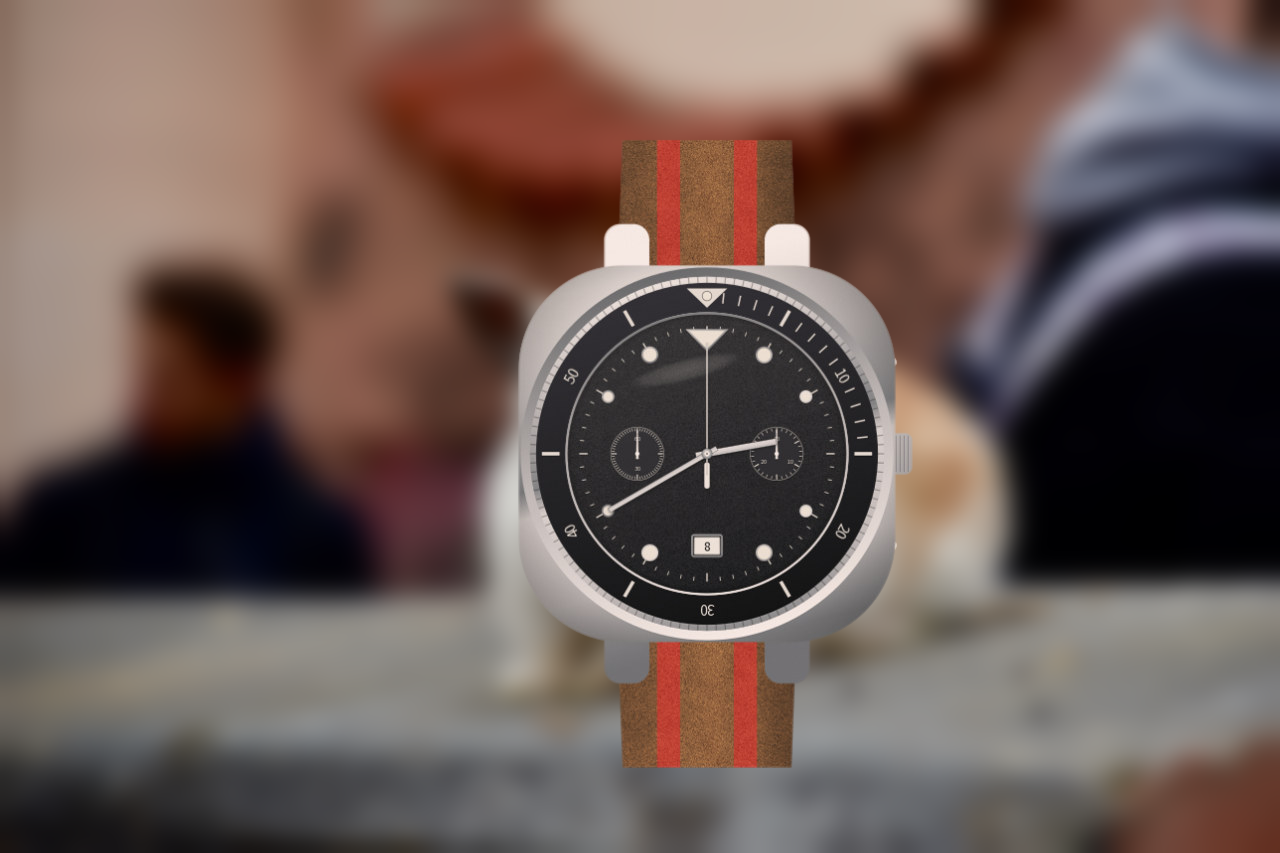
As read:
2:40
